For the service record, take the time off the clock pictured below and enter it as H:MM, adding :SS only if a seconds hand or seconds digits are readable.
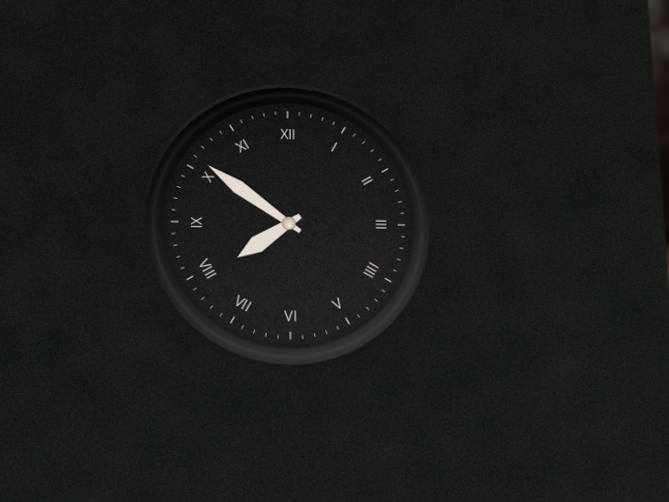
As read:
7:51
